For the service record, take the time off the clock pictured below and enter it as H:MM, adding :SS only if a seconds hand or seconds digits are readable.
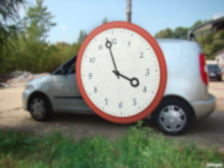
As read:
3:58
